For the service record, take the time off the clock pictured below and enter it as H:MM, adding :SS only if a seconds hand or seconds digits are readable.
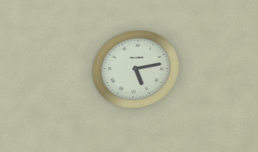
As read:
5:13
